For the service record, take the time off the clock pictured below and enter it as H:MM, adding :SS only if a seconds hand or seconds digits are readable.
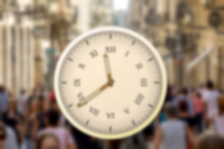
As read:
11:39
